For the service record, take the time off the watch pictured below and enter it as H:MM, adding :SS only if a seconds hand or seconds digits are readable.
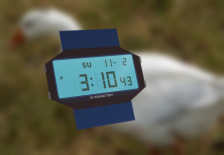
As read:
3:10:43
